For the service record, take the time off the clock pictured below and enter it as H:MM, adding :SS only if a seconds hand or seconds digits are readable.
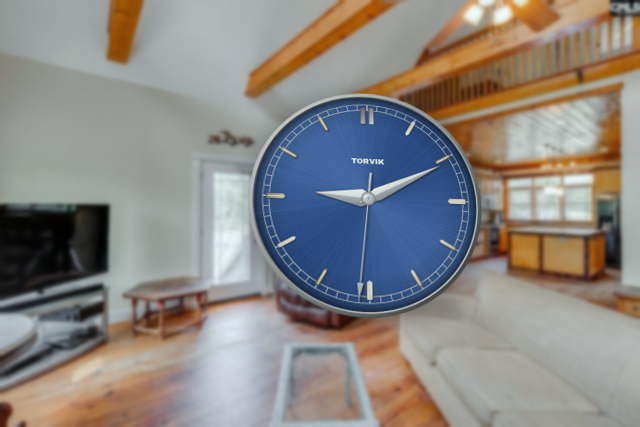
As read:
9:10:31
